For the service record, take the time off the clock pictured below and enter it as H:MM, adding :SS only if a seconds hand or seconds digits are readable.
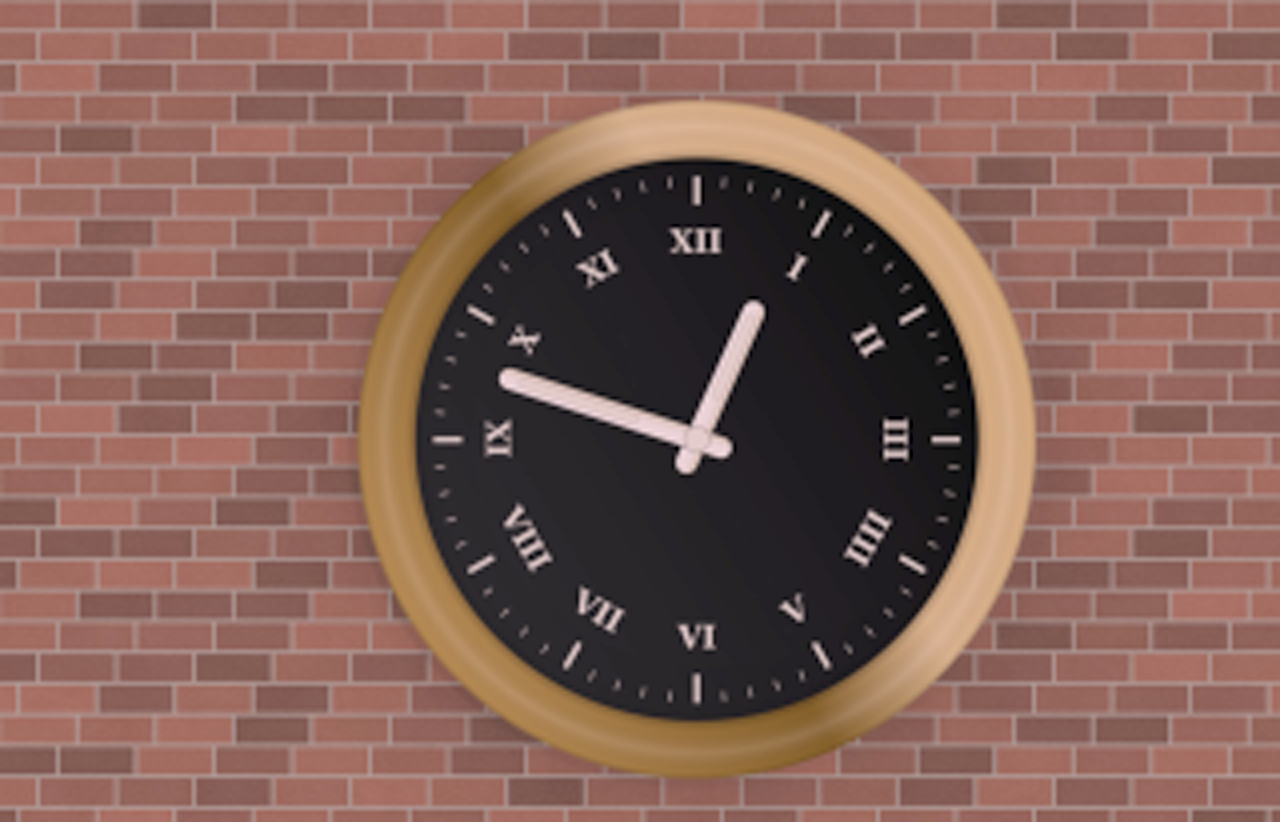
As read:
12:48
